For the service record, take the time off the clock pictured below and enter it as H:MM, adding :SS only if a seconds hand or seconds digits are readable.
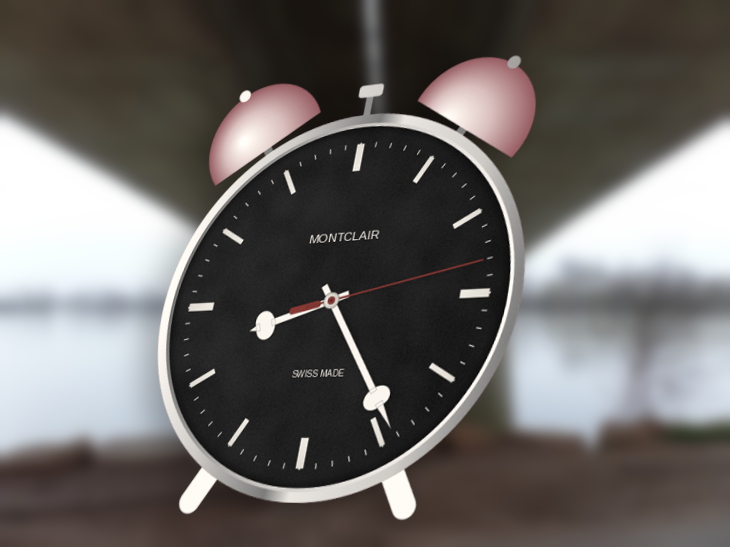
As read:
8:24:13
